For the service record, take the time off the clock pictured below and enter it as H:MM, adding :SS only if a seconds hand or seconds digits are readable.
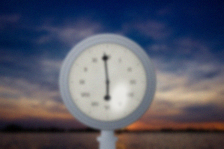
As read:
5:59
